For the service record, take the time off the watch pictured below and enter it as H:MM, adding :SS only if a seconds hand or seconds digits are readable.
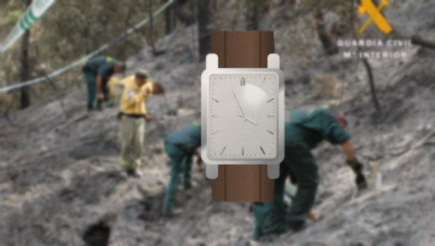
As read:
3:56
